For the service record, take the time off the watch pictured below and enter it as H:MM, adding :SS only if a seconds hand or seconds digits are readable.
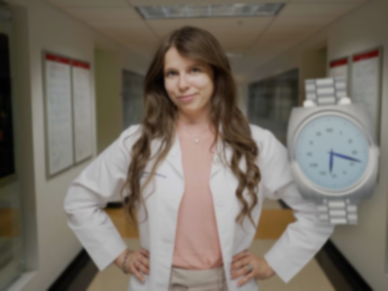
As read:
6:18
